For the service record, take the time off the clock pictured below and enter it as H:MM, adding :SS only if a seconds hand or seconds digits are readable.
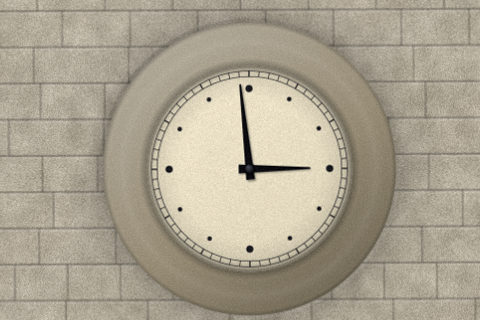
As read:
2:59
